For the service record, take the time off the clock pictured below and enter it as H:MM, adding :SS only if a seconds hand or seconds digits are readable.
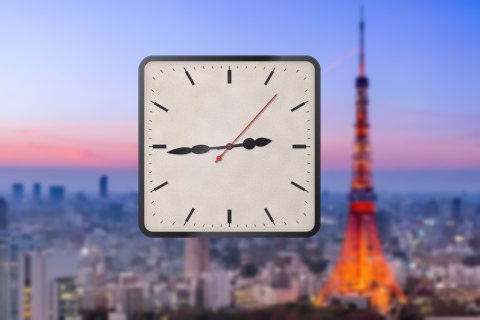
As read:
2:44:07
